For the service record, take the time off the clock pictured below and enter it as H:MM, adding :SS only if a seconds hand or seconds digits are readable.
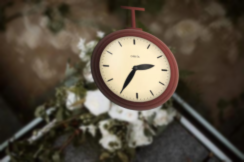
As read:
2:35
